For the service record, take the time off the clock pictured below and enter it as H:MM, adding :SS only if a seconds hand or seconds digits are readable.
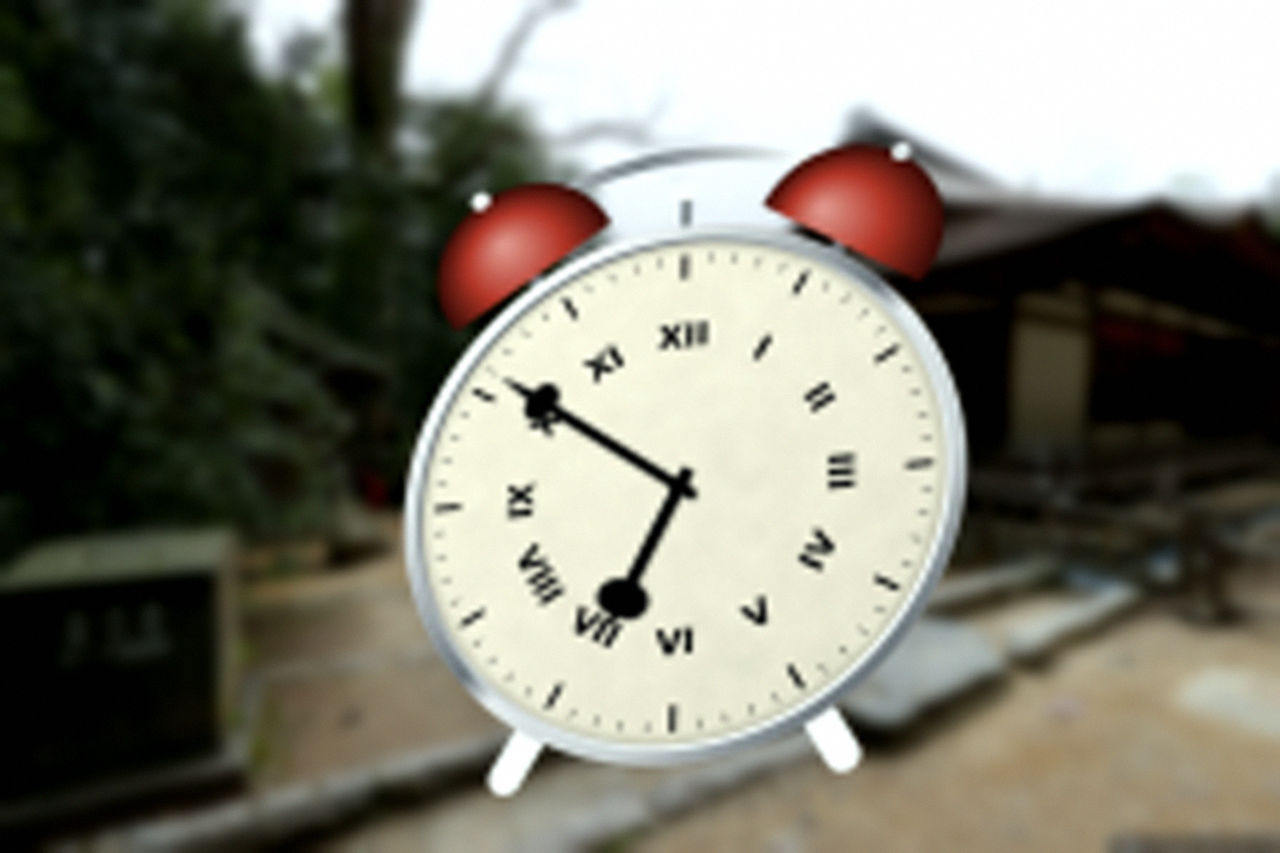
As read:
6:51
